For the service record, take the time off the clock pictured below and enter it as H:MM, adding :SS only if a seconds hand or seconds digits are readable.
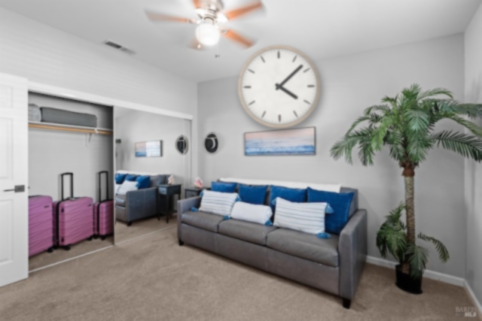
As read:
4:08
